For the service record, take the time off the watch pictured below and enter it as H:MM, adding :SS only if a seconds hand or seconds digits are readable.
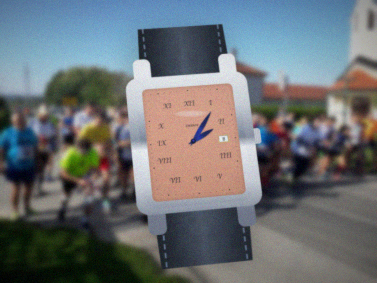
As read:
2:06
